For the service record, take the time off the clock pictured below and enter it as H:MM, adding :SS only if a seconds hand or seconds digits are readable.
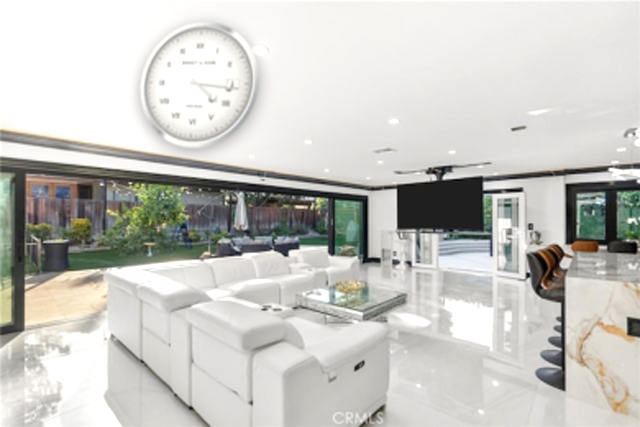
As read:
4:16
